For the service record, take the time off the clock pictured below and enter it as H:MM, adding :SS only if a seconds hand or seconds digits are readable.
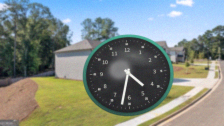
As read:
4:32
